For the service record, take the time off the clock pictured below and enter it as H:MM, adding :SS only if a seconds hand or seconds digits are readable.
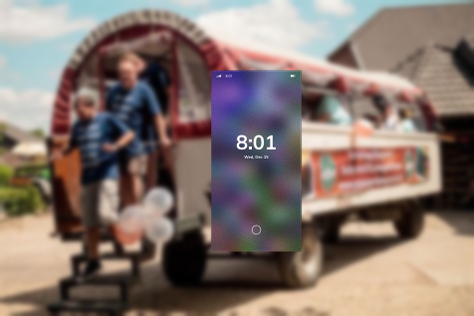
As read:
8:01
